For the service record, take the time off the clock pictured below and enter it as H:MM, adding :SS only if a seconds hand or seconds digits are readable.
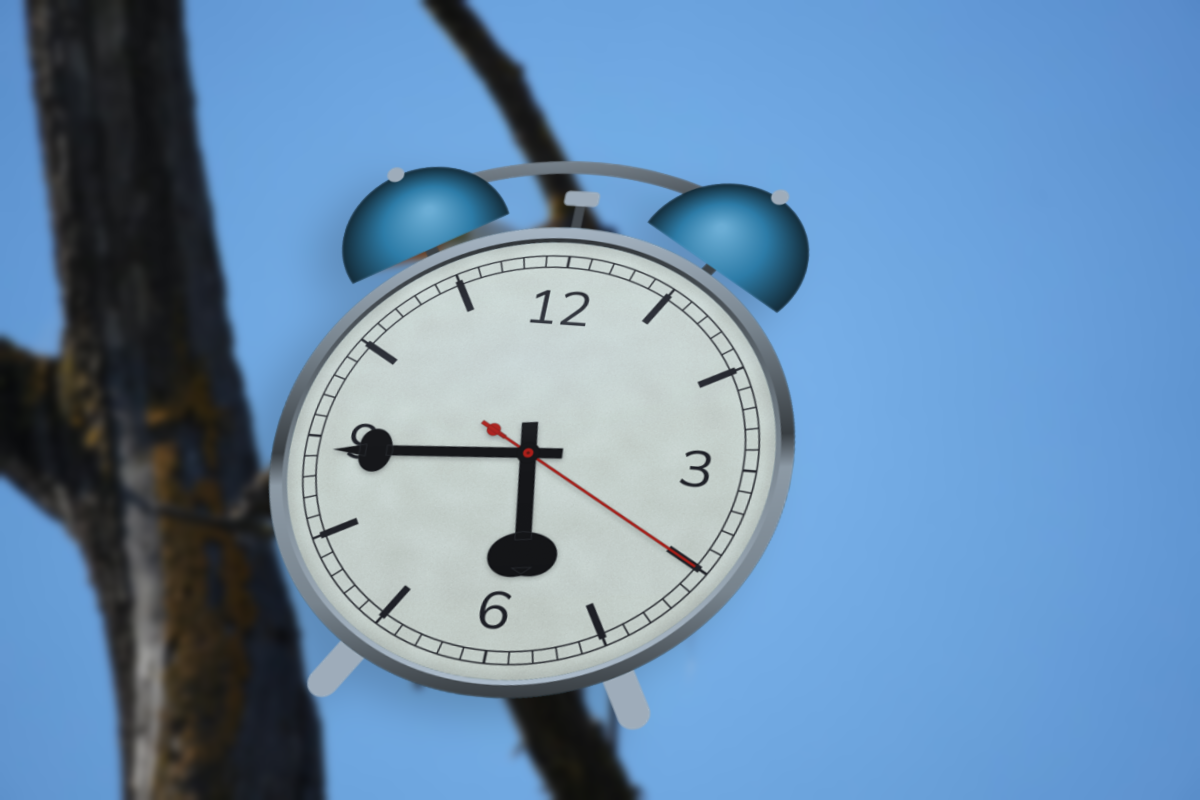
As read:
5:44:20
